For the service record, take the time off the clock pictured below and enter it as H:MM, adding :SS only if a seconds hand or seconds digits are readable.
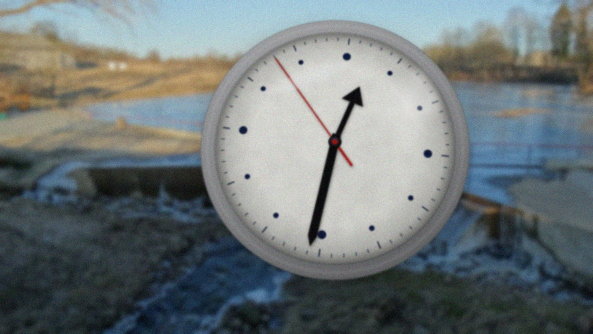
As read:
12:30:53
